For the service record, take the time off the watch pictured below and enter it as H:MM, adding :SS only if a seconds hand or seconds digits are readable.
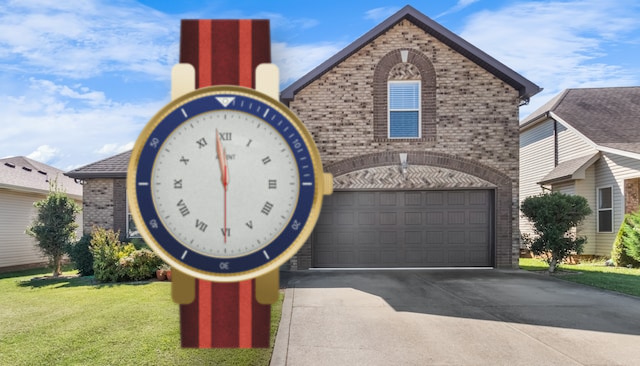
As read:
11:58:30
